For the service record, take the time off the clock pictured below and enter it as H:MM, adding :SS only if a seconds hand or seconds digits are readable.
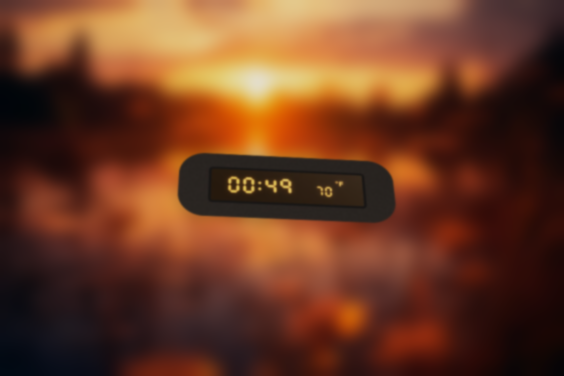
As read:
0:49
